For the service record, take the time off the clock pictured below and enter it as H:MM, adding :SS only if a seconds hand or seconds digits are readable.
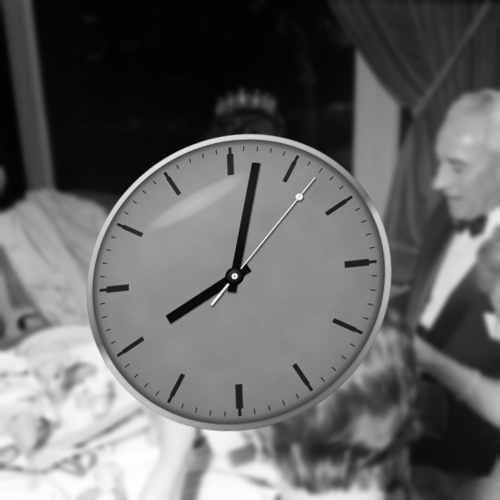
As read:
8:02:07
